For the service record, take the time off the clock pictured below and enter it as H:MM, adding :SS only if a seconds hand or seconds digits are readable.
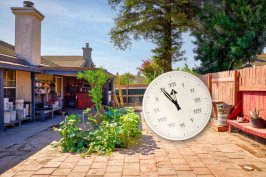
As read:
11:55
